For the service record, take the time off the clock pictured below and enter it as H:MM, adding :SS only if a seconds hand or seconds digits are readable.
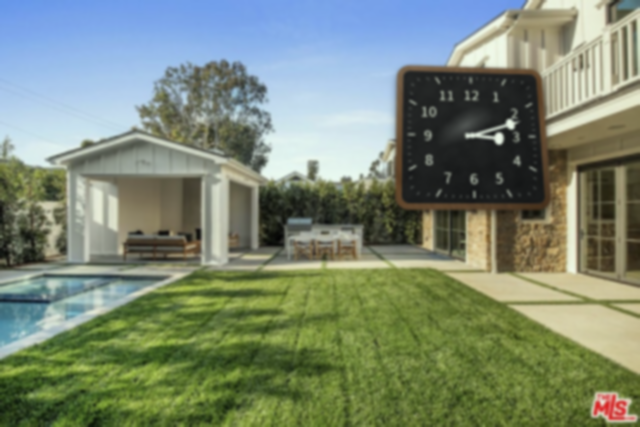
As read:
3:12
